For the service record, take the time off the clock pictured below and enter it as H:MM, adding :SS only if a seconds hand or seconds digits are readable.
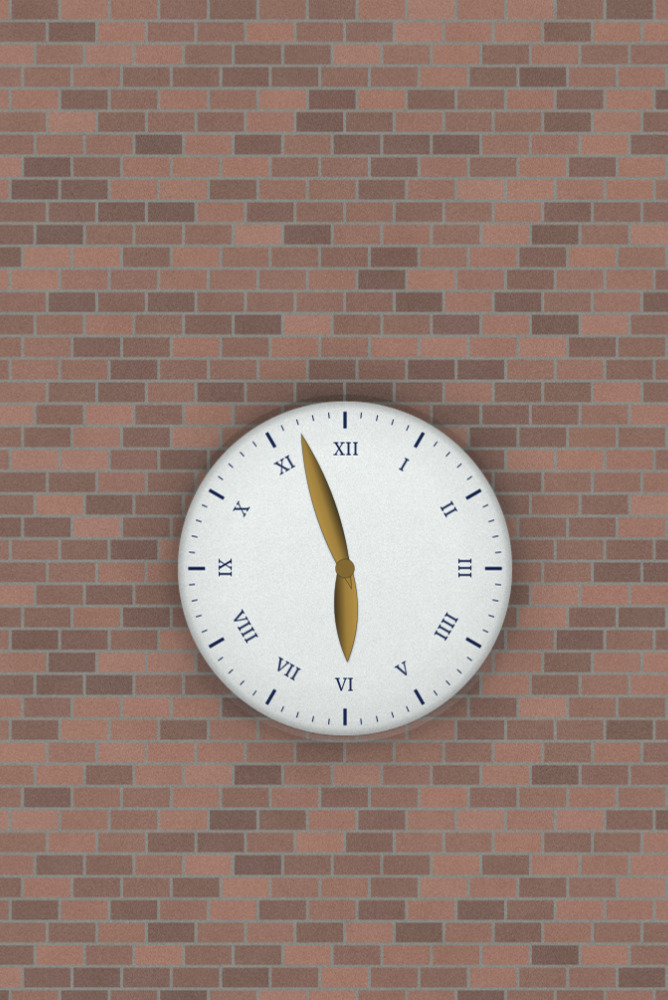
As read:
5:57
